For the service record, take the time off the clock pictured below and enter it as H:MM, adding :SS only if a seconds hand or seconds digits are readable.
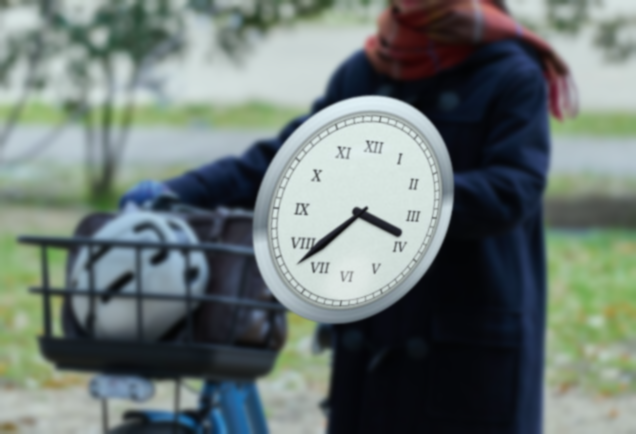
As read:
3:38
